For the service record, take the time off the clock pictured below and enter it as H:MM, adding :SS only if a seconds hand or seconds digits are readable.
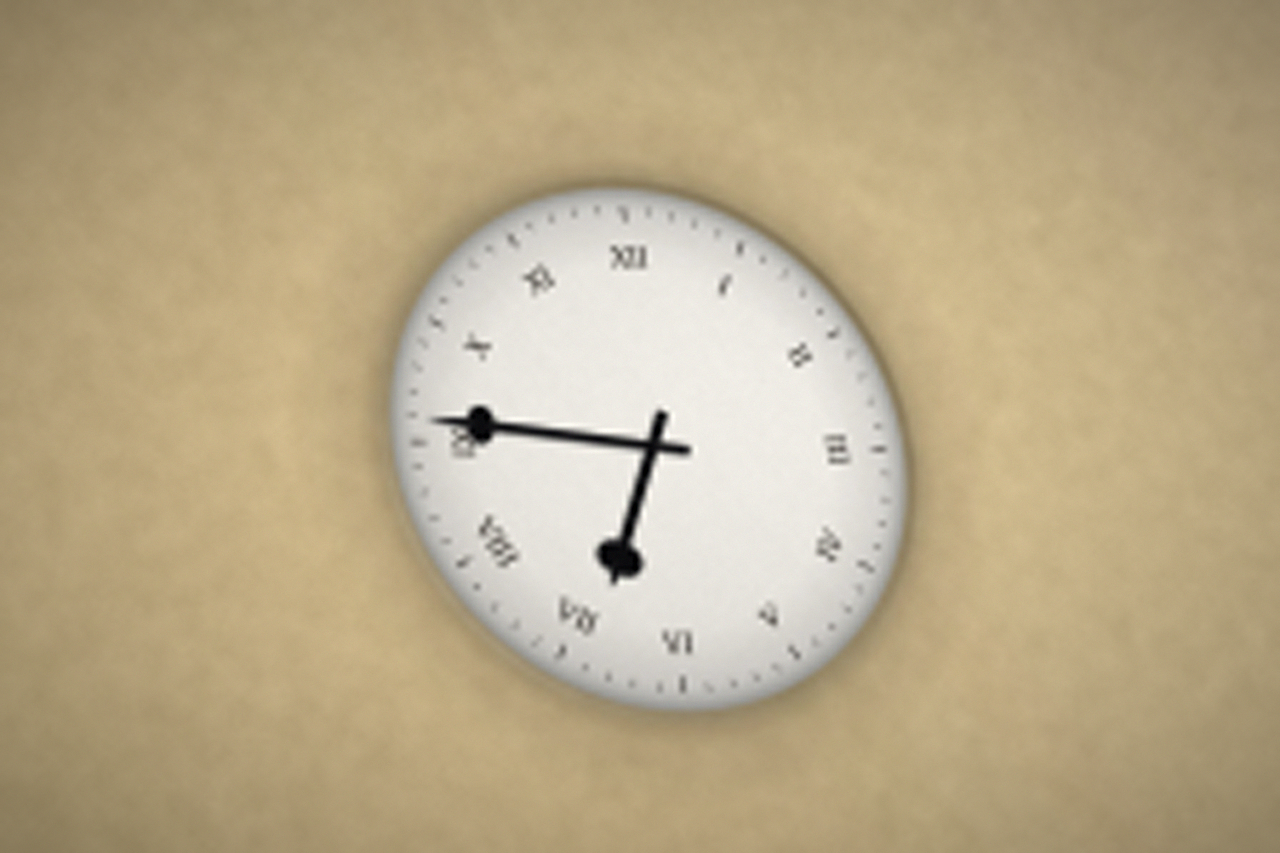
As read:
6:46
